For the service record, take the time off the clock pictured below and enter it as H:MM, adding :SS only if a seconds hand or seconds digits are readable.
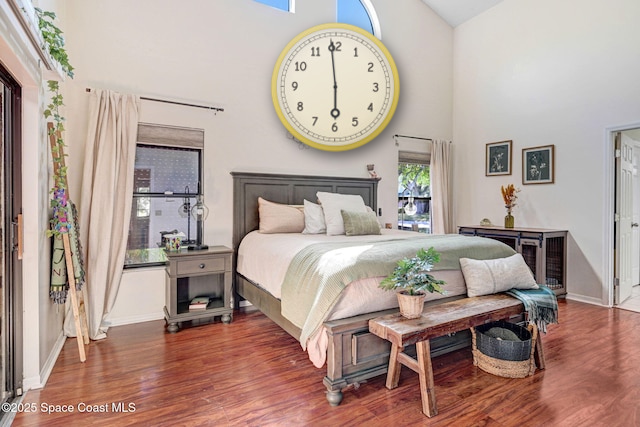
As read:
5:59
